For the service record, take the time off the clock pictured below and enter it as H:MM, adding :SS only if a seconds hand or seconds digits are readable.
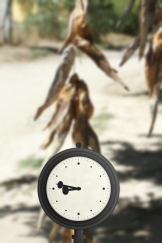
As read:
8:47
